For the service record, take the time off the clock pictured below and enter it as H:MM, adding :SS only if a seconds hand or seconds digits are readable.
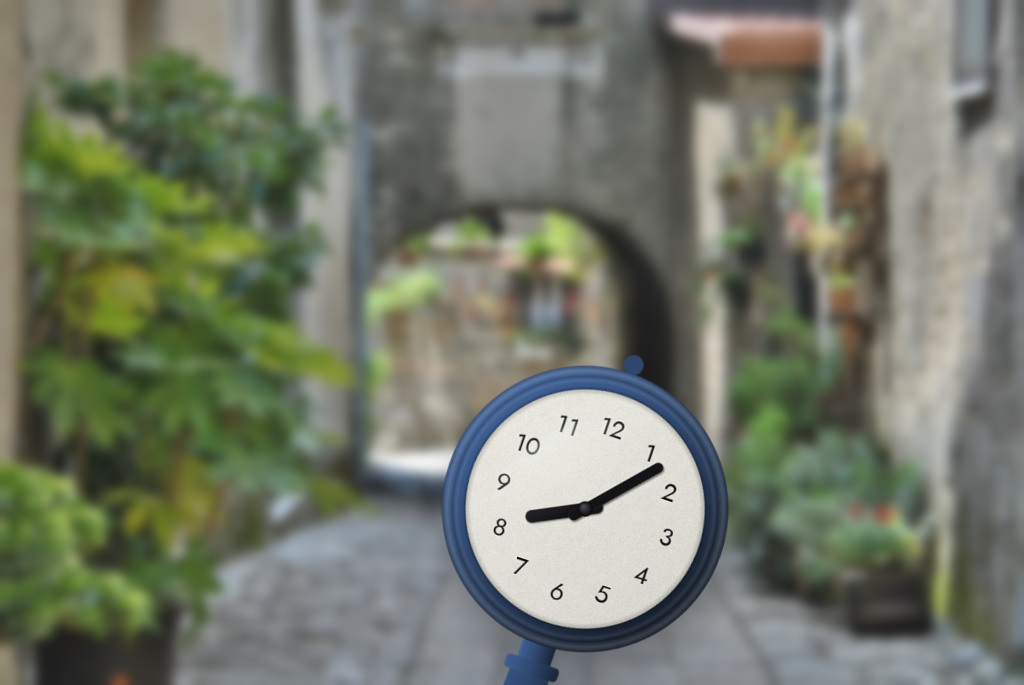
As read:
8:07
